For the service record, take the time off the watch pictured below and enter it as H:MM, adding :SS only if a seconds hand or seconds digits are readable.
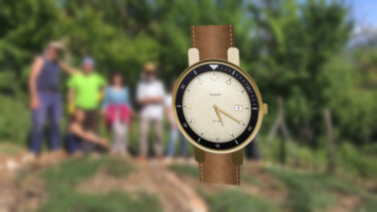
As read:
5:20
